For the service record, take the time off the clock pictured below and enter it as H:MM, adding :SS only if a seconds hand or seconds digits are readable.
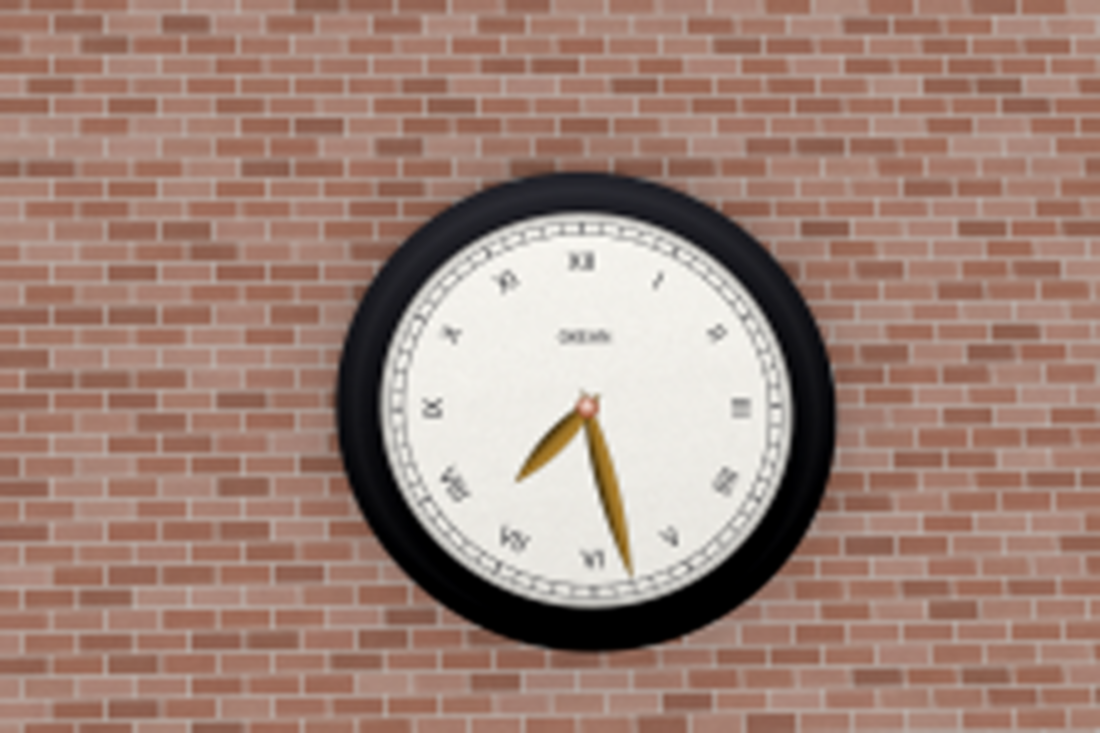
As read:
7:28
